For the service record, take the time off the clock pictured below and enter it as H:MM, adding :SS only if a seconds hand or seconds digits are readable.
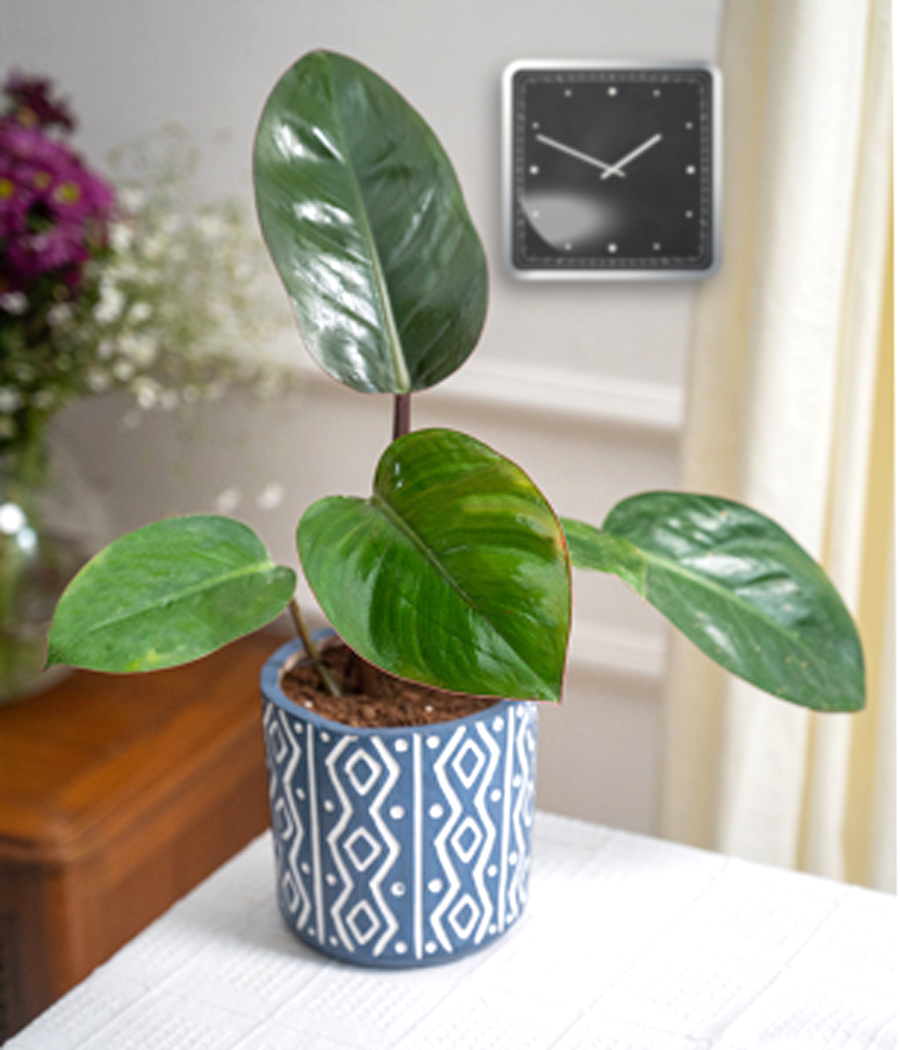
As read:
1:49
